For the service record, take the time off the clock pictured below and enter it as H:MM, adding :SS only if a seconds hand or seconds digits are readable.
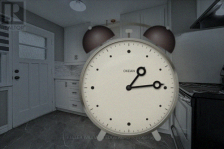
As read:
1:14
